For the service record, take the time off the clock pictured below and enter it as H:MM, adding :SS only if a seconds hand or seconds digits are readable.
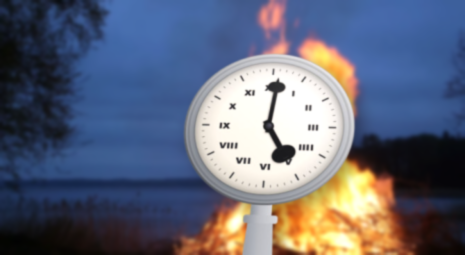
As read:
5:01
